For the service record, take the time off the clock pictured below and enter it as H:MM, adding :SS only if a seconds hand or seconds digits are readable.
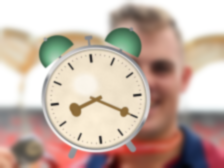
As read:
8:20
